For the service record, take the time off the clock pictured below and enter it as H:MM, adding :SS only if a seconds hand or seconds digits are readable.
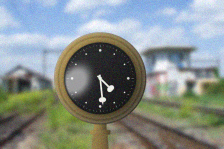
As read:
4:29
